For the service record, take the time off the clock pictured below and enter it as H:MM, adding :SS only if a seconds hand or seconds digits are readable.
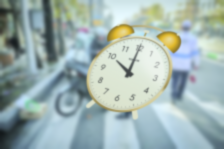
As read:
10:00
